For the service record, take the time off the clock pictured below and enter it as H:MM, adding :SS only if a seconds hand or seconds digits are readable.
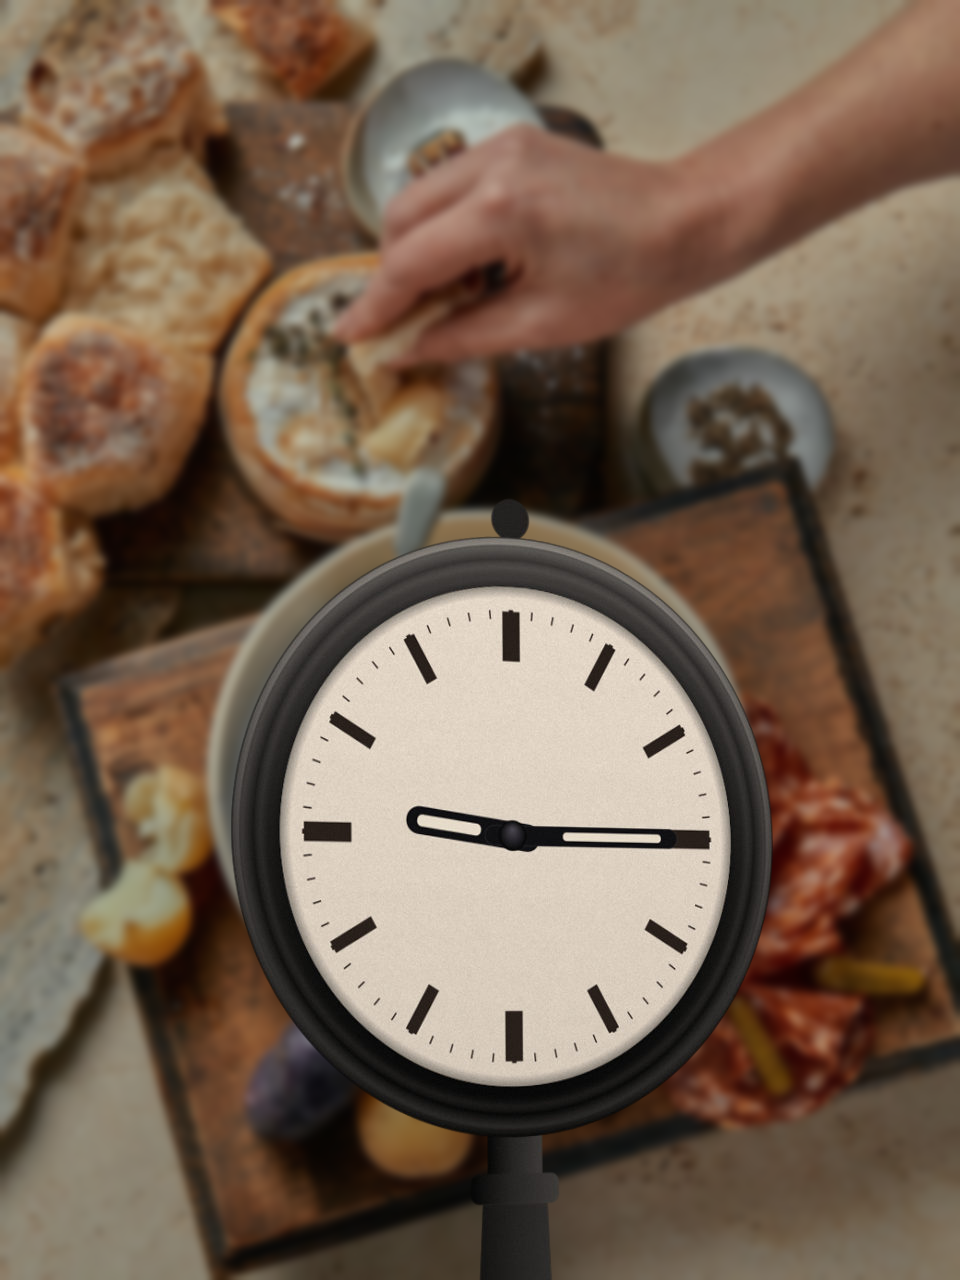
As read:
9:15
